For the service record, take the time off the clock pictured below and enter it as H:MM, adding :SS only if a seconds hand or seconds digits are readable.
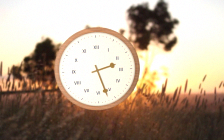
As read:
2:27
